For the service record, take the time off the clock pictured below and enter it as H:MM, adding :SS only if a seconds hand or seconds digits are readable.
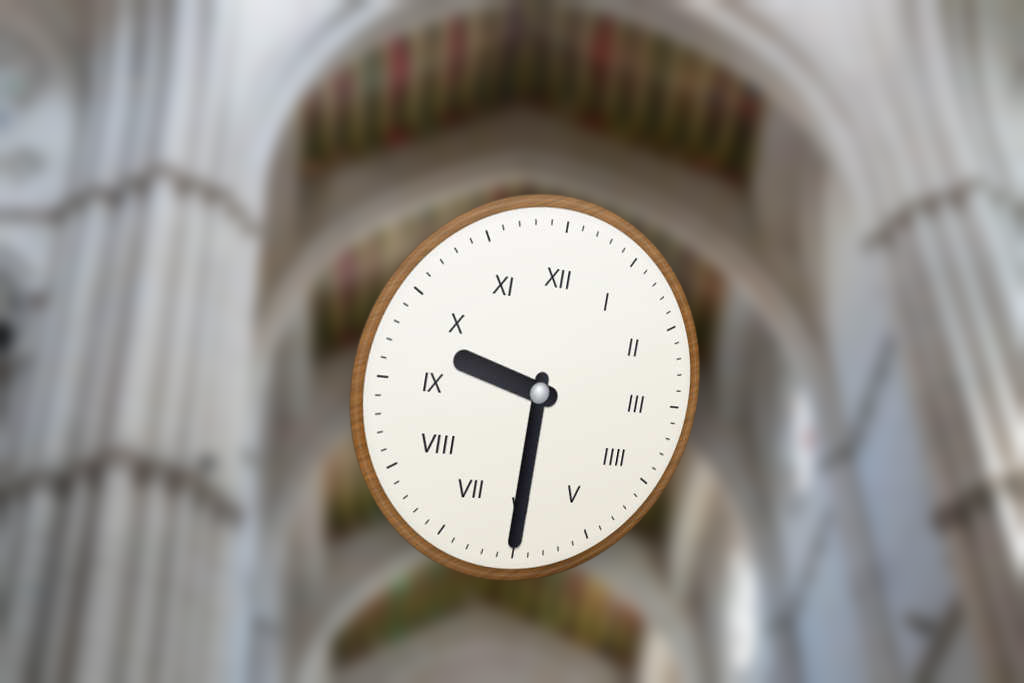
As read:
9:30
